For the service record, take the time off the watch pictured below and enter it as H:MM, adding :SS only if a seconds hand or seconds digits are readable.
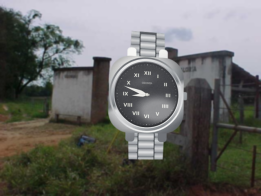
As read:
8:48
